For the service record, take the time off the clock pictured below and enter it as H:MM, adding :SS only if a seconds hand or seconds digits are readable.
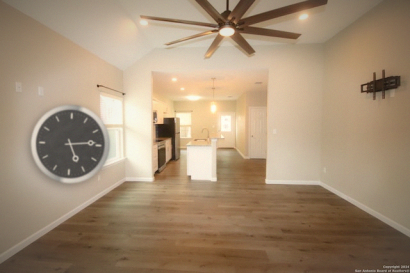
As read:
5:14
